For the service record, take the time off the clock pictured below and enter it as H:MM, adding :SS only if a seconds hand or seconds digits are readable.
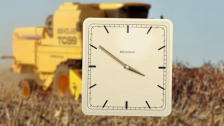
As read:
3:51
